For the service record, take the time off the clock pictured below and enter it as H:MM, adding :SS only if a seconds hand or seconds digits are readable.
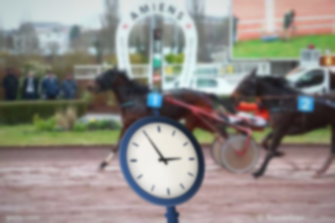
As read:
2:55
